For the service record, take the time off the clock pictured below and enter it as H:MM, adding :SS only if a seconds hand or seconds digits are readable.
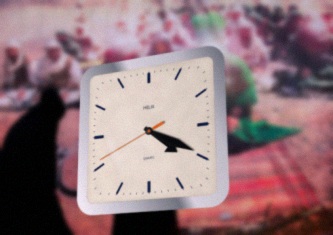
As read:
4:19:41
